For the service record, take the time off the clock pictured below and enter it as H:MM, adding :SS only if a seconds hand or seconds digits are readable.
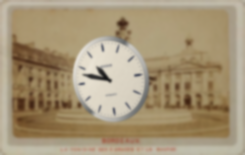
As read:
10:48
